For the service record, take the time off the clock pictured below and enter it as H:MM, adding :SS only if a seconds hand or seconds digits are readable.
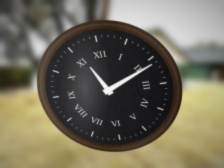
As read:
11:11
